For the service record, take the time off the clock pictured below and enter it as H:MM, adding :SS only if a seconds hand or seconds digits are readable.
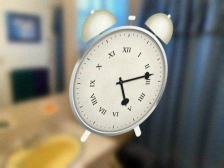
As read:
5:13
